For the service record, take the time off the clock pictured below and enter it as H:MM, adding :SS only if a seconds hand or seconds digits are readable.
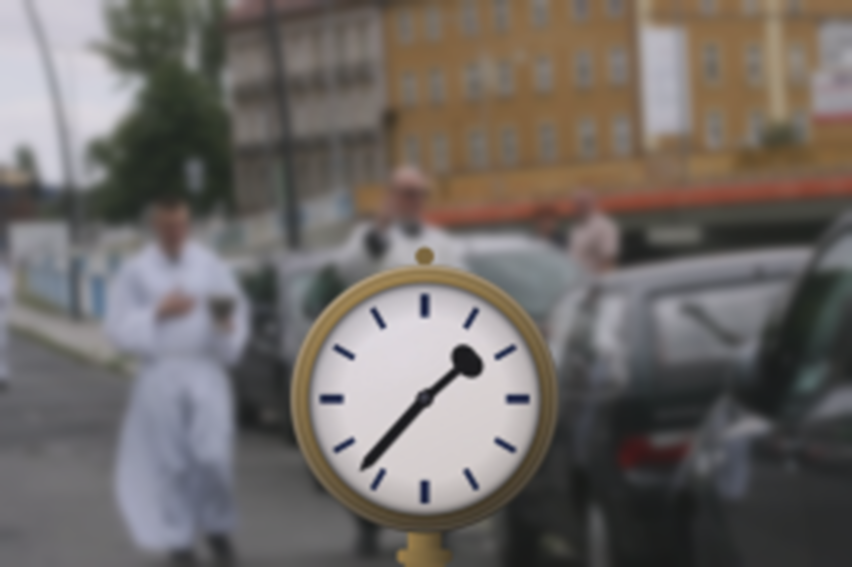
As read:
1:37
